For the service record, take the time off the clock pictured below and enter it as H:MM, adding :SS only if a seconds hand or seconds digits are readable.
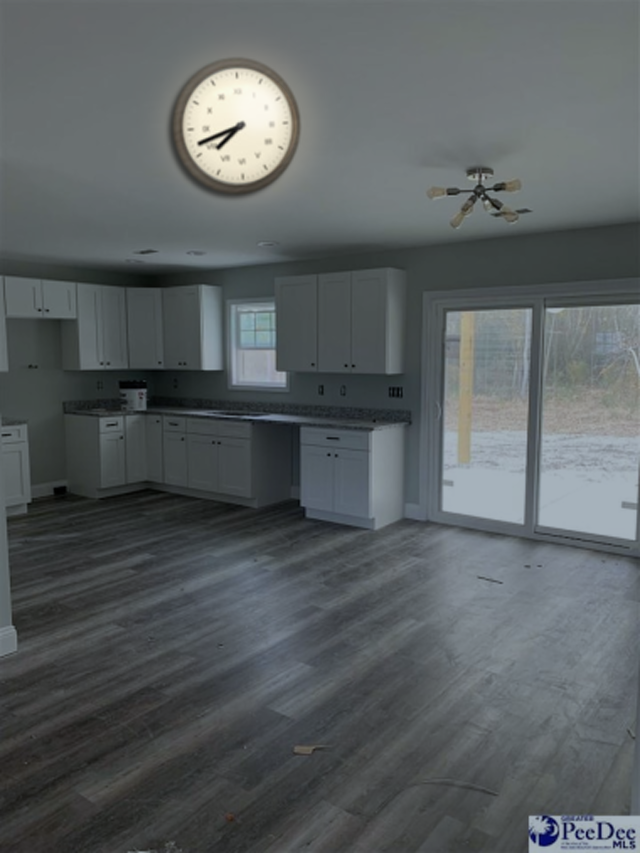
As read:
7:42
